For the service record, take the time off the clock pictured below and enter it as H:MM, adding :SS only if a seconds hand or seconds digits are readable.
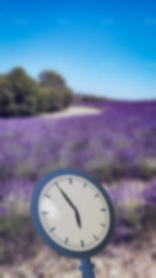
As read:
5:55
